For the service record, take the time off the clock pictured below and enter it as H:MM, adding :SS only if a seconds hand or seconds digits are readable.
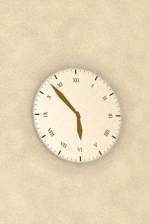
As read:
5:53
